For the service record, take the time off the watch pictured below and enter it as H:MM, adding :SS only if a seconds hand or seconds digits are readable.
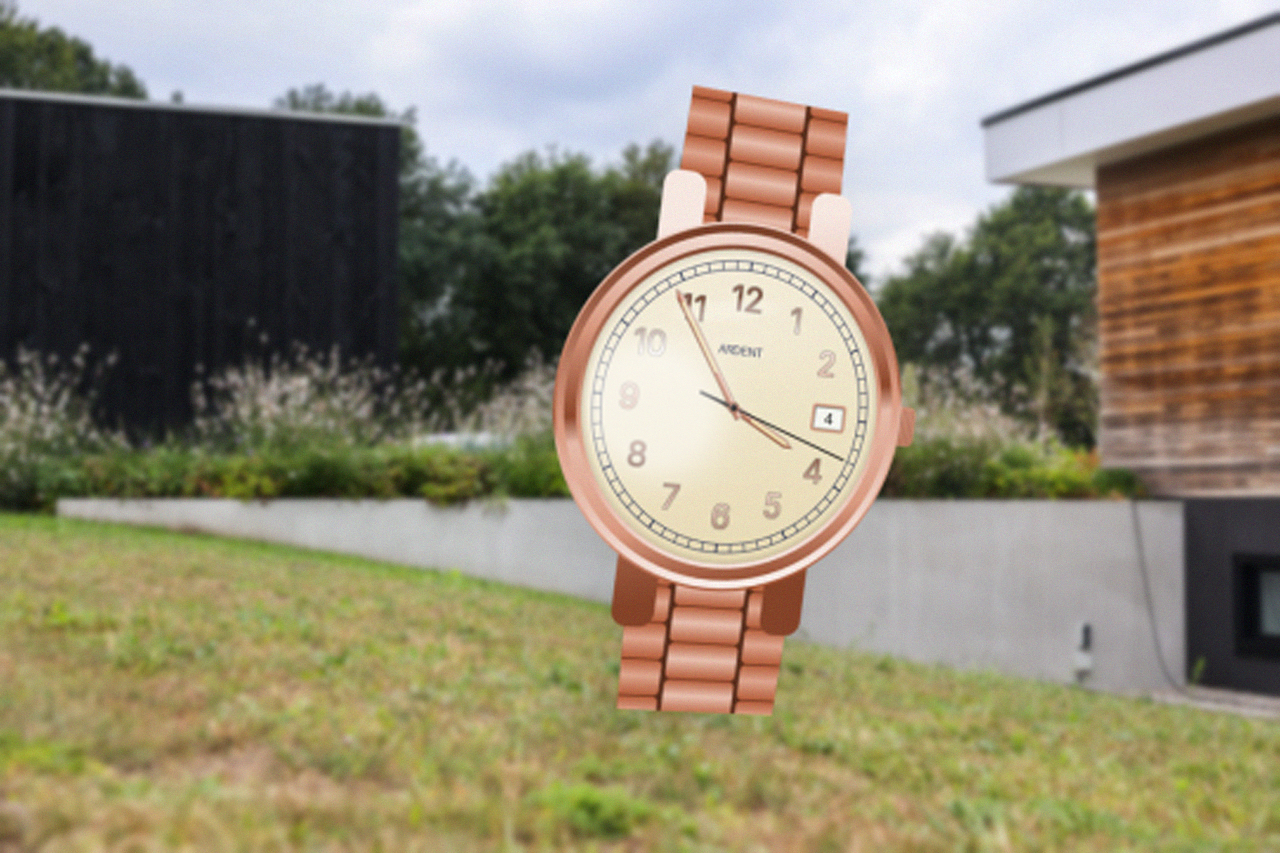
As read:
3:54:18
